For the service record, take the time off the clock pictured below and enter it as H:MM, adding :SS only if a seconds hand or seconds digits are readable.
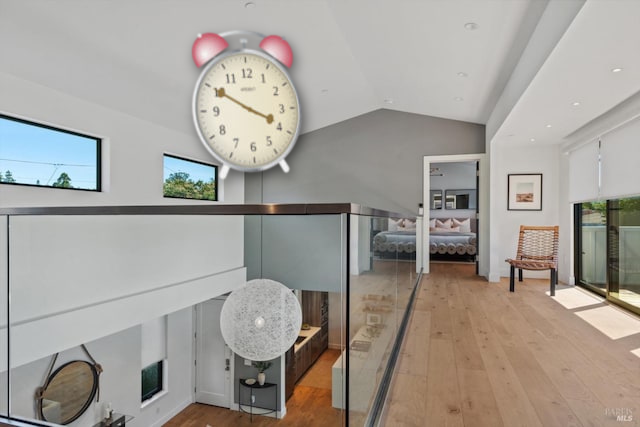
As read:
3:50
